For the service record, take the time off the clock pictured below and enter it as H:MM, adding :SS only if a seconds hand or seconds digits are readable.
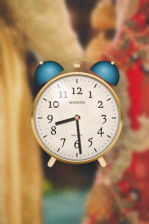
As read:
8:29
